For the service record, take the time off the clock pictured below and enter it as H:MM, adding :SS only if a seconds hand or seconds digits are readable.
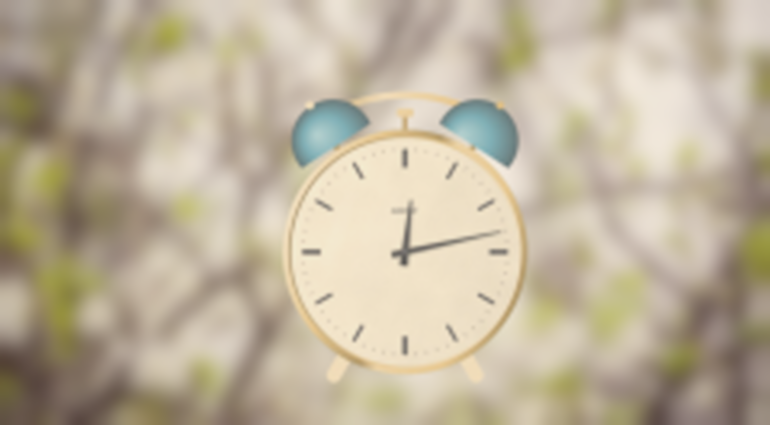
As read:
12:13
